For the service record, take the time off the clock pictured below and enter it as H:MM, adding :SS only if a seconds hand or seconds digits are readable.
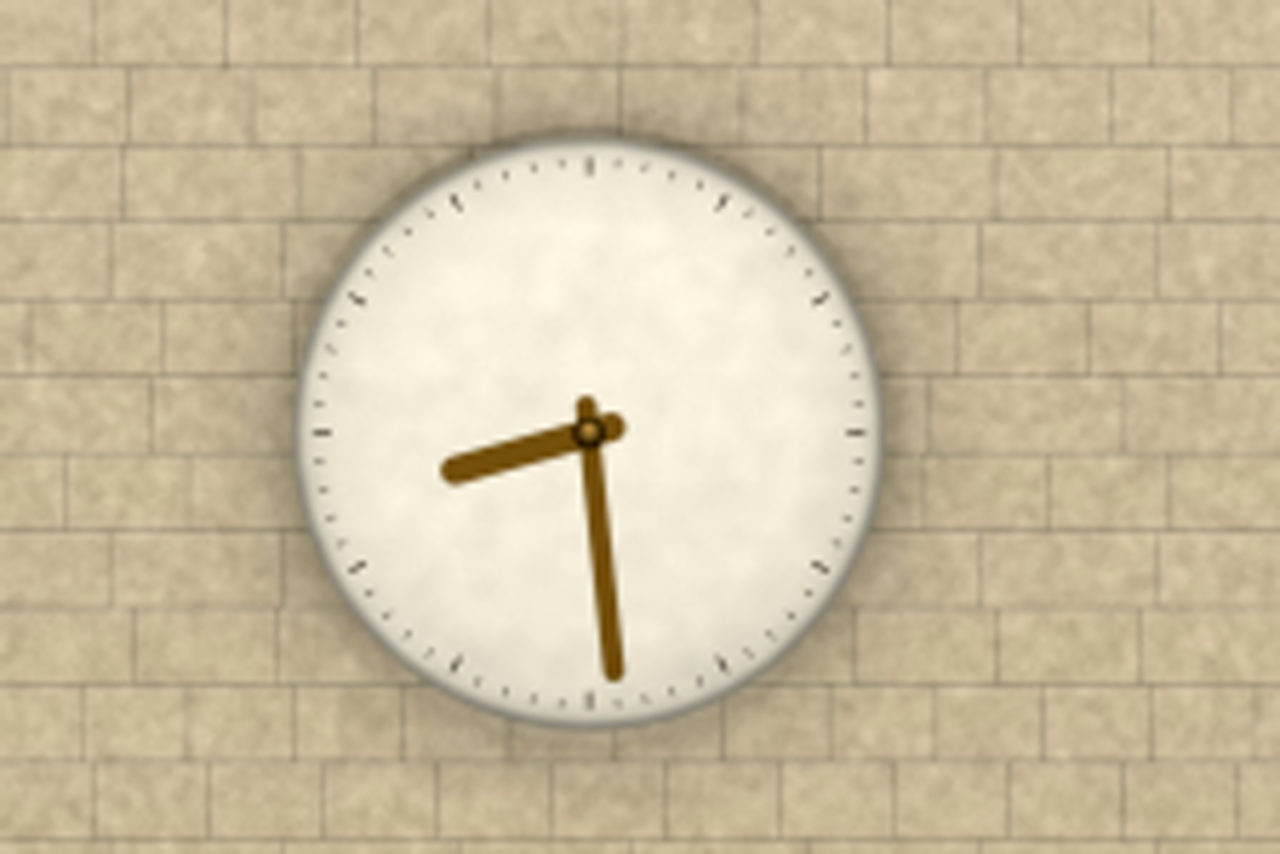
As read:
8:29
